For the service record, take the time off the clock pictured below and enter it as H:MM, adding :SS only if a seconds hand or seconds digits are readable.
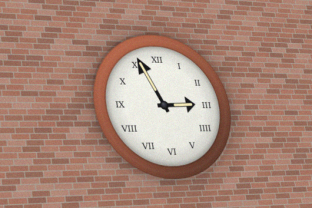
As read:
2:56
